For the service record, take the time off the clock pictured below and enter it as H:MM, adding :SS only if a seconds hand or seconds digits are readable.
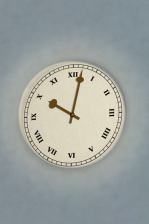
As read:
10:02
